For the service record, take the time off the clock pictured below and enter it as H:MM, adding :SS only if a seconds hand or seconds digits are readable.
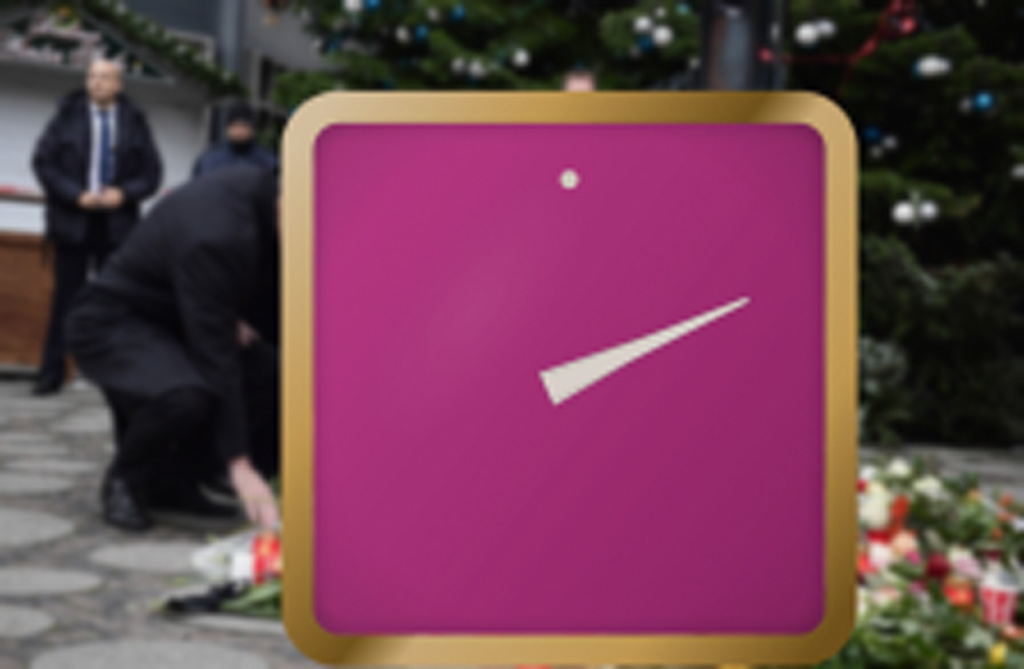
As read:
2:11
